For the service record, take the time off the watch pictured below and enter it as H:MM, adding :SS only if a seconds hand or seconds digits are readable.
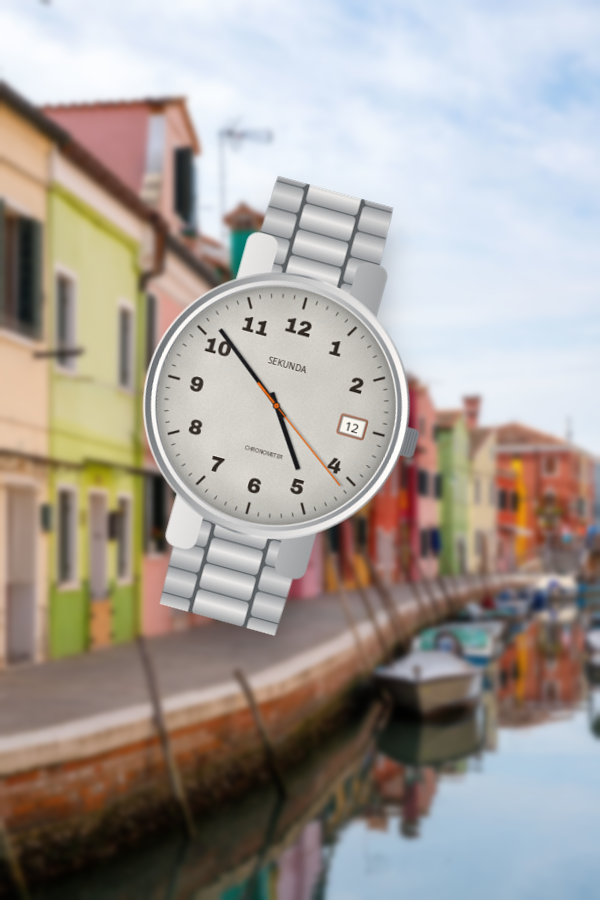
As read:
4:51:21
